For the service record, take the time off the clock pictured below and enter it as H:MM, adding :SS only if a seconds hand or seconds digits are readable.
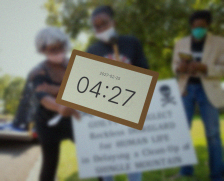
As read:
4:27
